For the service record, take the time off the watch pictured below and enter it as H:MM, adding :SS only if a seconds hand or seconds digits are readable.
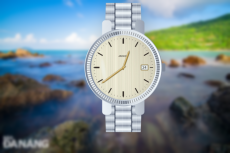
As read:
12:39
